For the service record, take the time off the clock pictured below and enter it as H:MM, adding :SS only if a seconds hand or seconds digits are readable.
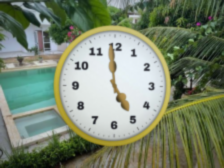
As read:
4:59
